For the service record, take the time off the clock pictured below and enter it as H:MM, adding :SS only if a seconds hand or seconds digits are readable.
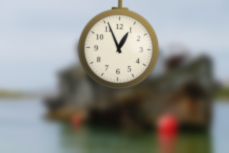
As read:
12:56
